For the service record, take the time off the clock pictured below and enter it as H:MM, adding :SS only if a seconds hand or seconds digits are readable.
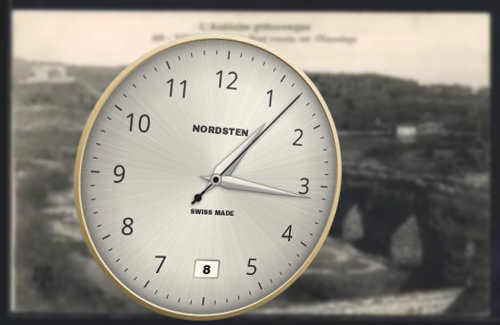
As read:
1:16:07
